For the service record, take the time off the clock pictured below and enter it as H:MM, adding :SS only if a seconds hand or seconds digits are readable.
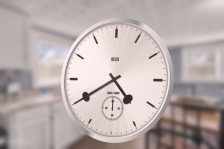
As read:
4:40
